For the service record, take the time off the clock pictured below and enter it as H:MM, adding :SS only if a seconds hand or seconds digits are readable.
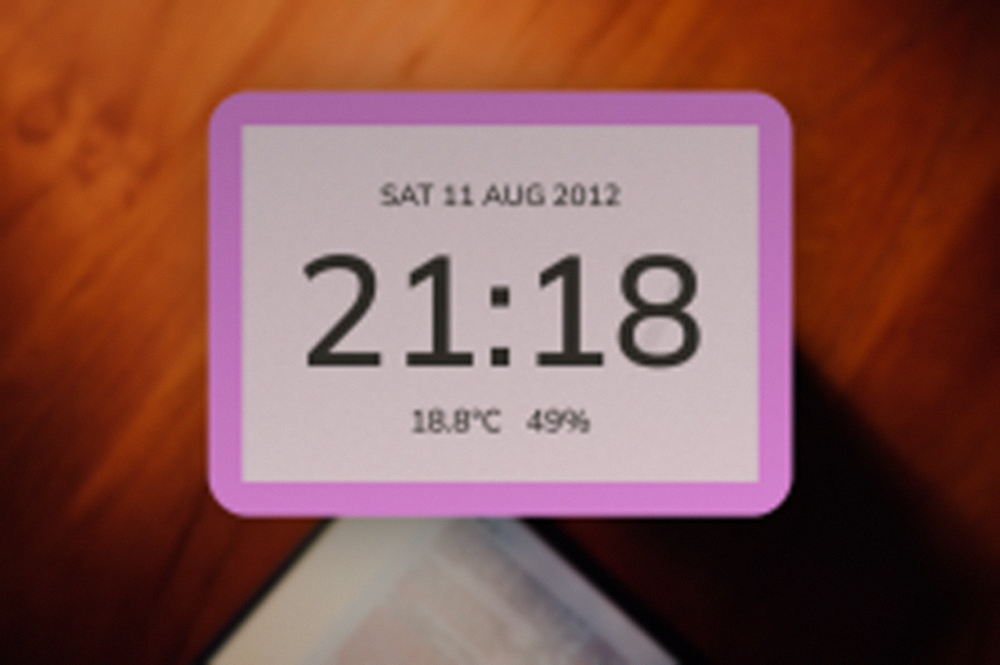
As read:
21:18
